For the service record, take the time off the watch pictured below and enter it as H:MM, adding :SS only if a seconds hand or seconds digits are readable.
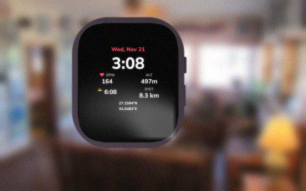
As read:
3:08
